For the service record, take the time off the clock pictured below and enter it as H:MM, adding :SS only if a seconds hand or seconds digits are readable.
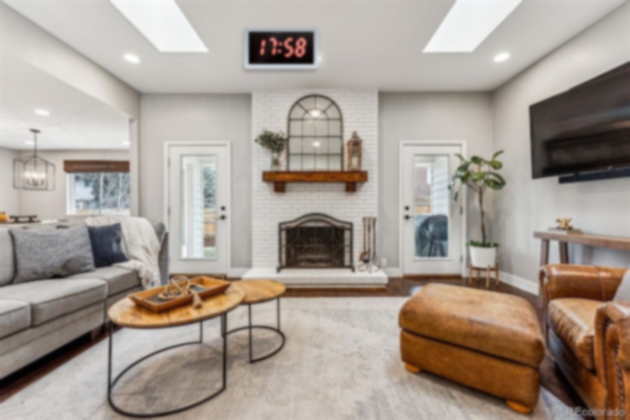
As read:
17:58
